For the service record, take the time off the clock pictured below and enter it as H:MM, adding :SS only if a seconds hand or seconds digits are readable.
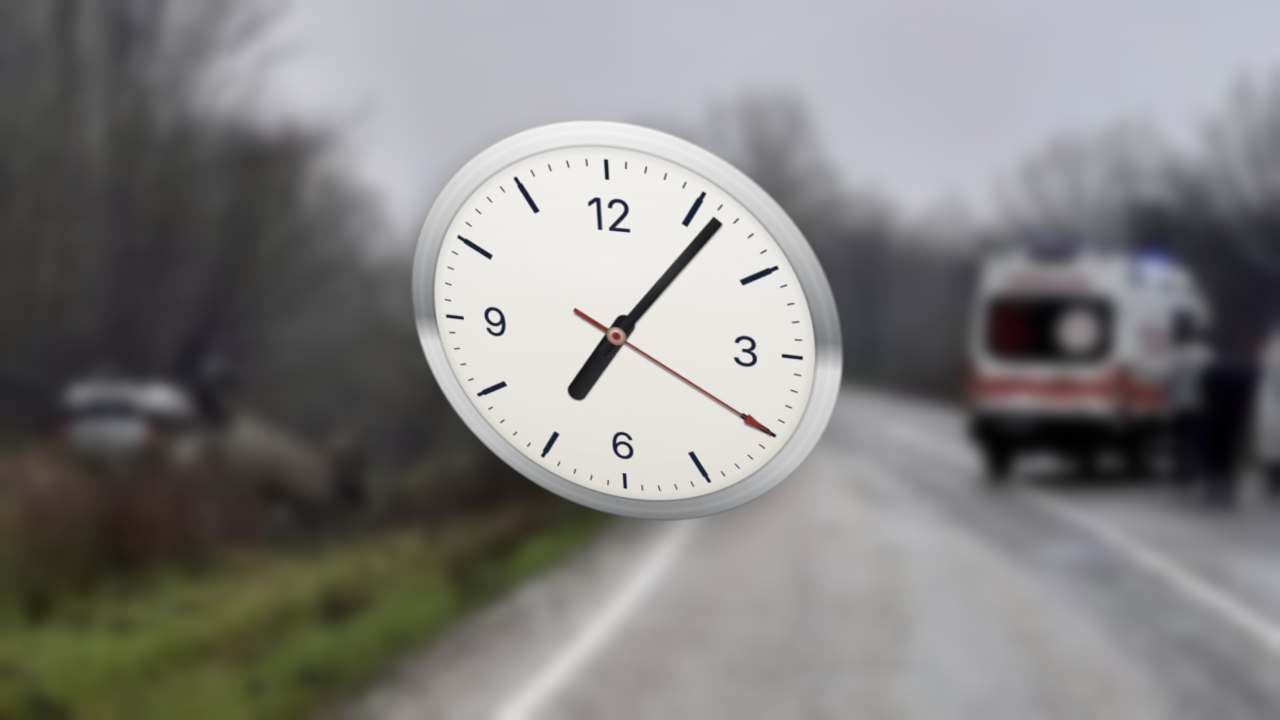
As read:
7:06:20
